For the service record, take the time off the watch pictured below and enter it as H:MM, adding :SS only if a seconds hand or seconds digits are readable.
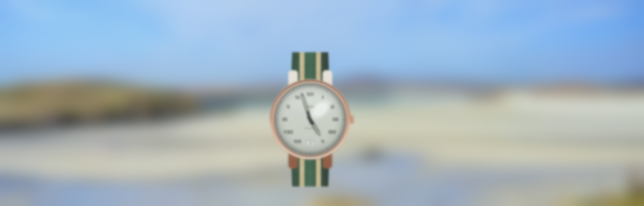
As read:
4:57
